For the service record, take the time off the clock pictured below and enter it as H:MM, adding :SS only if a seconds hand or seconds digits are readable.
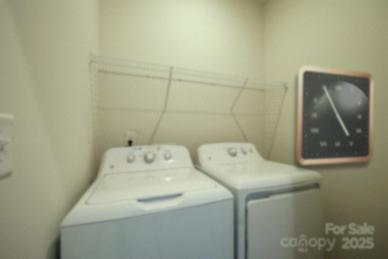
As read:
4:55
